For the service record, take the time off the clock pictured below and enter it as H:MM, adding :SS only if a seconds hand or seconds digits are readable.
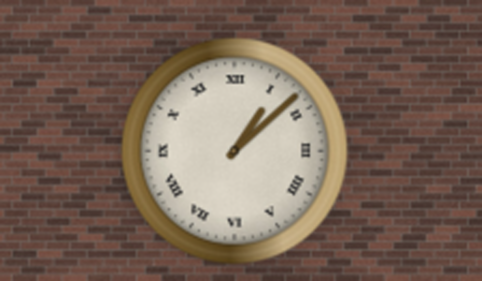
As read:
1:08
